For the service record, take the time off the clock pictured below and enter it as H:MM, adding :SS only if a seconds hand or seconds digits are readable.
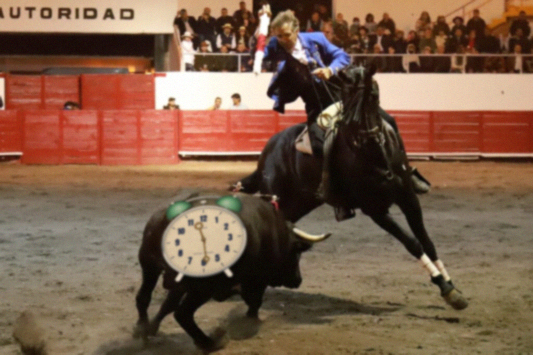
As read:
11:29
